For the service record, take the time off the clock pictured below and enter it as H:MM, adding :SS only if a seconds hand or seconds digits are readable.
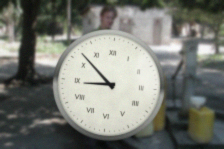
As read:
8:52
